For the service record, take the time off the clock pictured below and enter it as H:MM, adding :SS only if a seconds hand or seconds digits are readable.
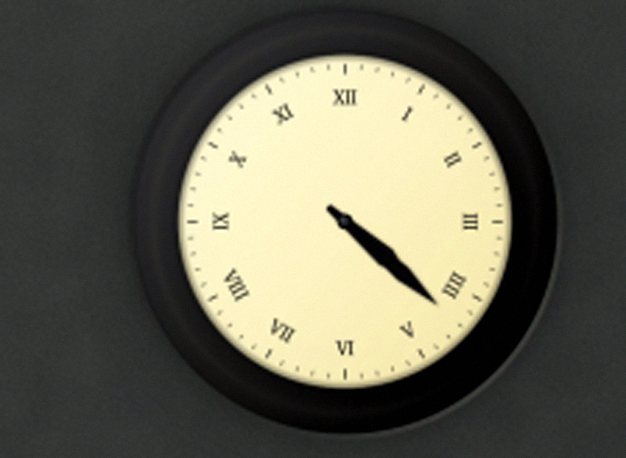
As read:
4:22
